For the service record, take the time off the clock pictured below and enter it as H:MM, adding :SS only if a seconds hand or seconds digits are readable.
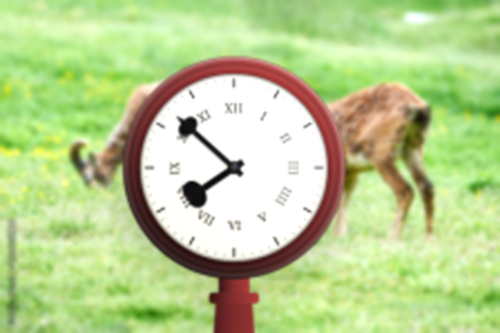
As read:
7:52
